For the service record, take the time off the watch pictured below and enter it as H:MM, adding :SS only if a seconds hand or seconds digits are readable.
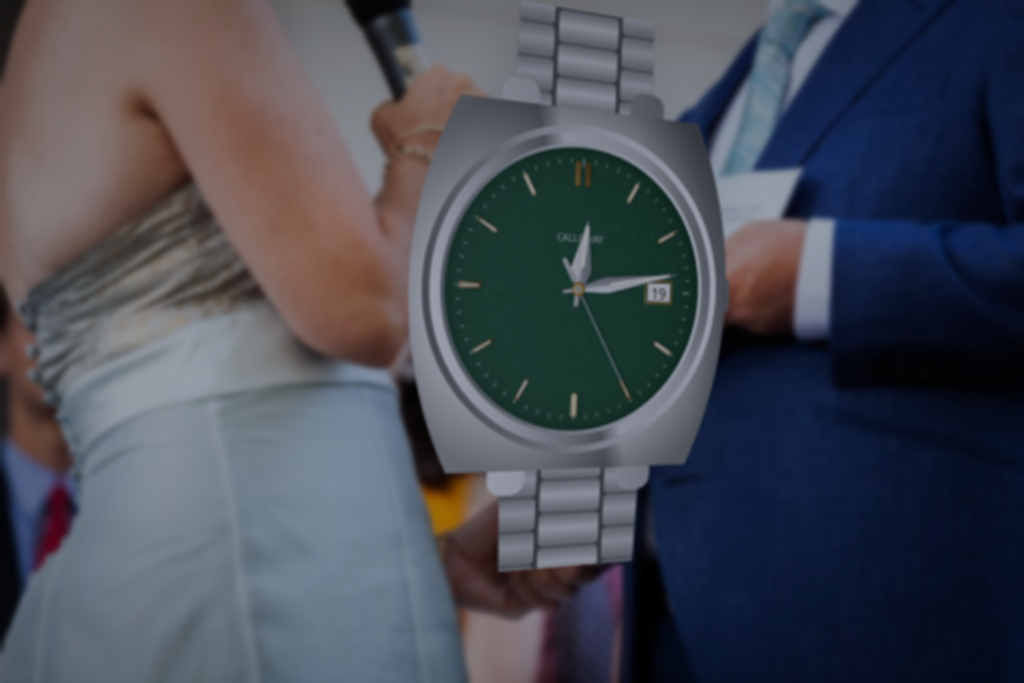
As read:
12:13:25
